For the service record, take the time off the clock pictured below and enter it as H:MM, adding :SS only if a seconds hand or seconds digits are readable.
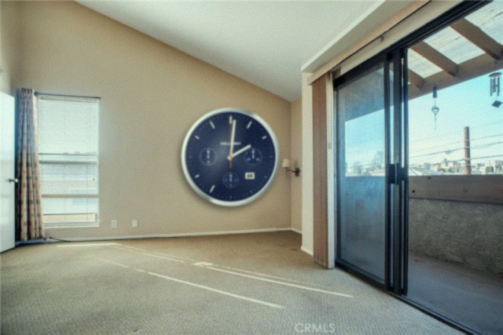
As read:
2:01
